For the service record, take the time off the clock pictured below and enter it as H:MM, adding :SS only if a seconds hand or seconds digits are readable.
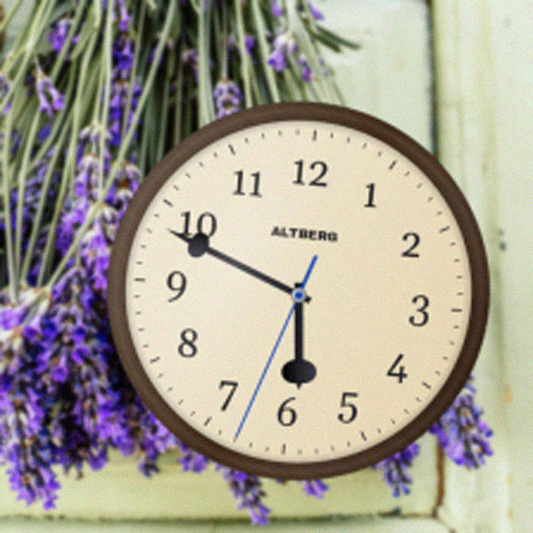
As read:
5:48:33
